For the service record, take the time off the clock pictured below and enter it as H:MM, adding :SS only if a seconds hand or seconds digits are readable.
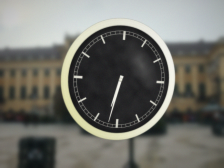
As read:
6:32
